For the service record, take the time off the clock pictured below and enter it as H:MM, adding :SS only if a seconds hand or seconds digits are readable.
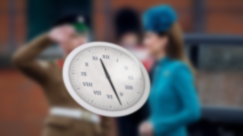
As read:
11:27
